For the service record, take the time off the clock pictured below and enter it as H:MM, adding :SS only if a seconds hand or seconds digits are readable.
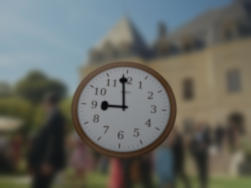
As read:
8:59
